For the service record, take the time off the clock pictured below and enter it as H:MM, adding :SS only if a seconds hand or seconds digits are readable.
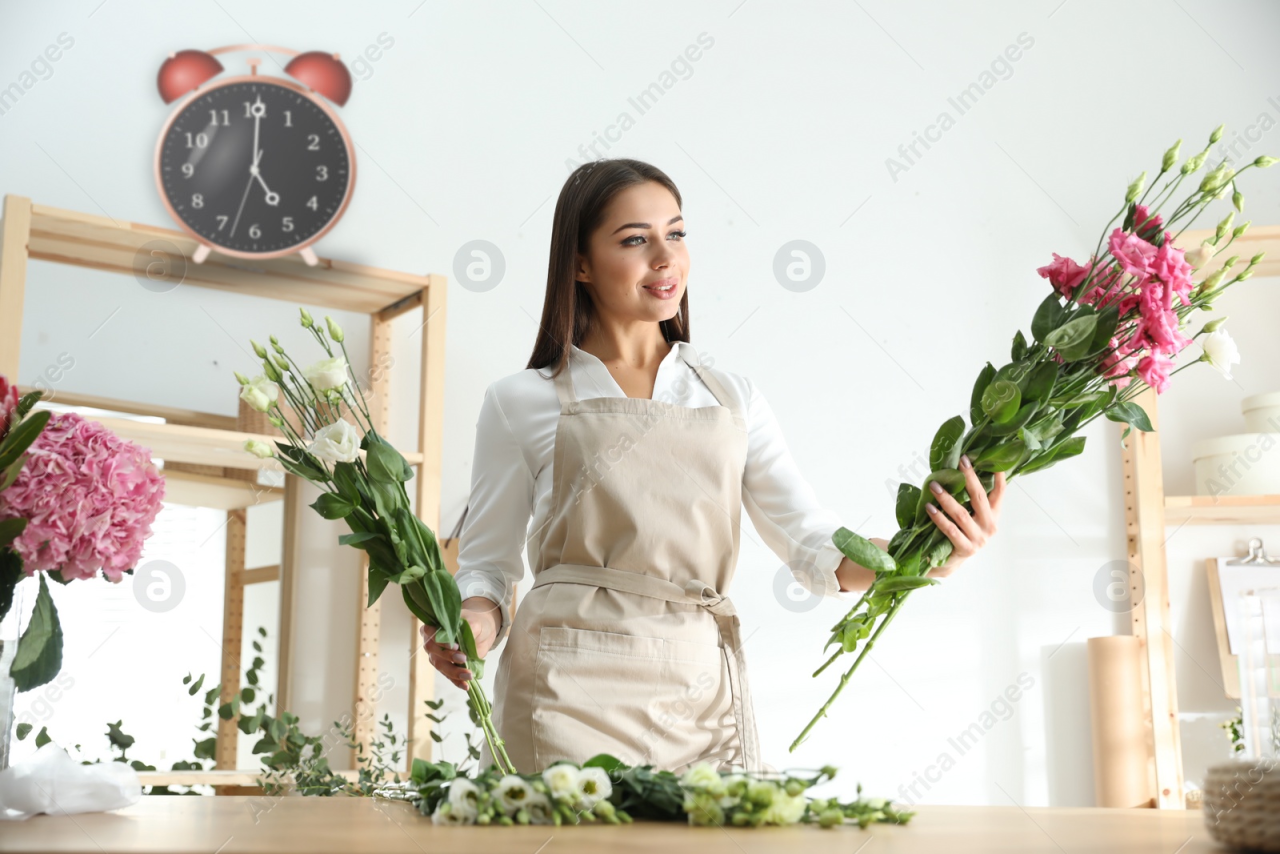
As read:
5:00:33
